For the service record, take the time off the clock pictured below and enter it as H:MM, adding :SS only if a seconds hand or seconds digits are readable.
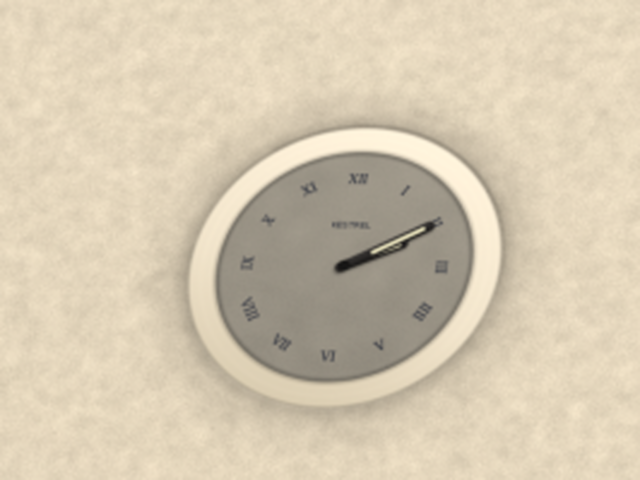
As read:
2:10
